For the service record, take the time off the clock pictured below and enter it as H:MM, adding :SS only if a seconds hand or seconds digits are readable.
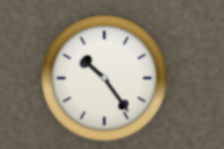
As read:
10:24
